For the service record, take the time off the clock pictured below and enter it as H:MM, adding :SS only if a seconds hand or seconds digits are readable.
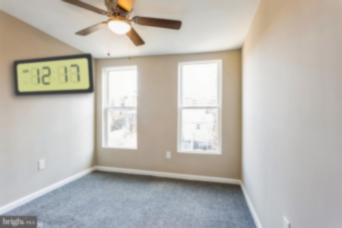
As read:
12:17
